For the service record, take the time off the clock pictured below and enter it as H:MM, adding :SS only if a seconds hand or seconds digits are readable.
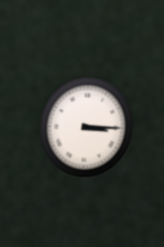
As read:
3:15
